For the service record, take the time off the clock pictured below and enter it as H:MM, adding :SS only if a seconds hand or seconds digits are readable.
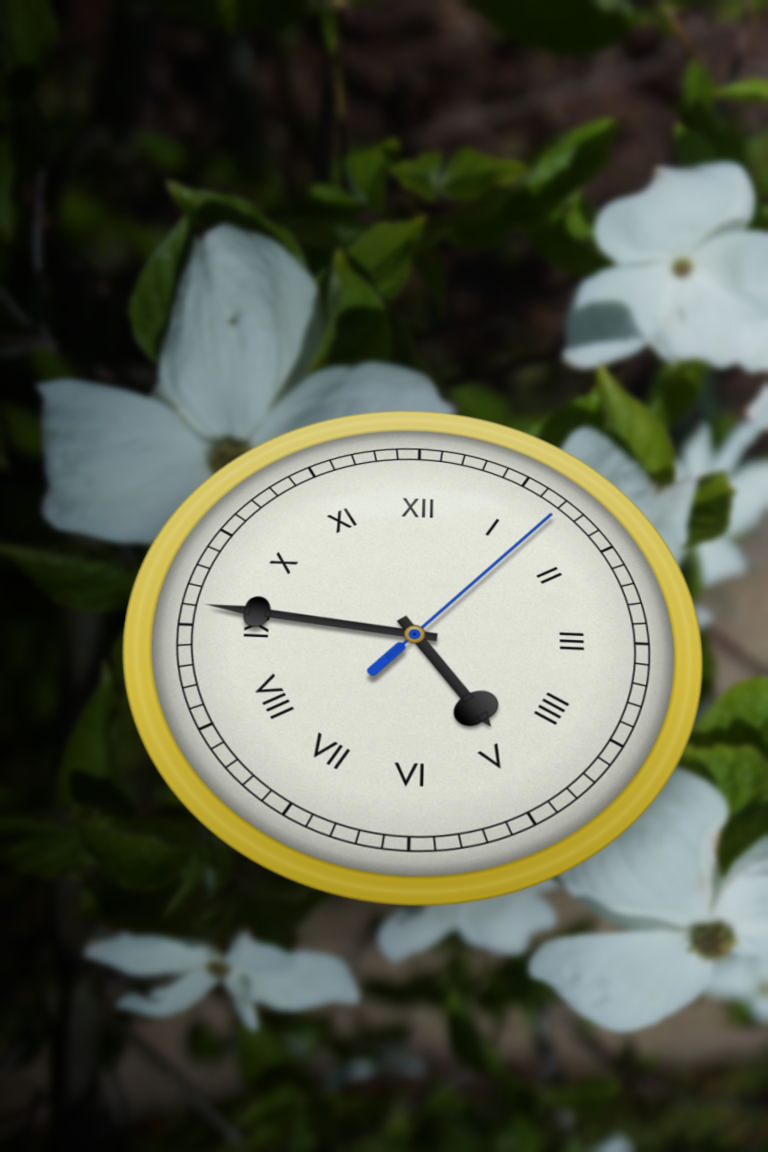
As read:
4:46:07
